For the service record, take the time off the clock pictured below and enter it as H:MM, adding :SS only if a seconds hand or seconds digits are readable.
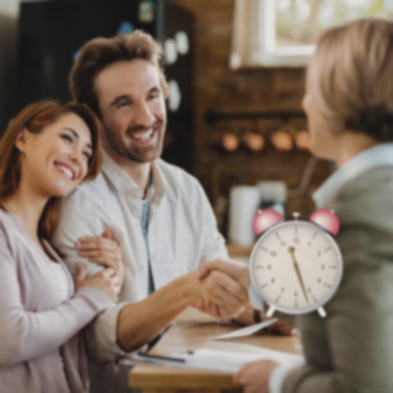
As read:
11:27
